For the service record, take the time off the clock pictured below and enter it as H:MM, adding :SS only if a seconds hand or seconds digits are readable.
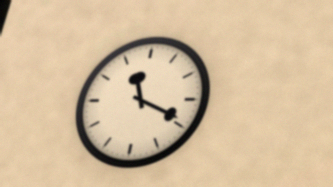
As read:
11:19
